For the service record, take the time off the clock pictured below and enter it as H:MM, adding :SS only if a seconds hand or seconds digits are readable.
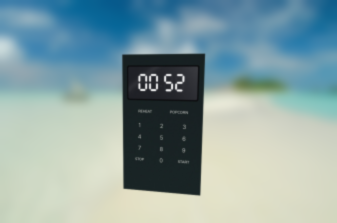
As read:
0:52
